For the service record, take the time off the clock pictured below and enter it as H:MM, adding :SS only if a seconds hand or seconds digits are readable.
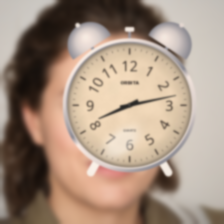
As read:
8:13
